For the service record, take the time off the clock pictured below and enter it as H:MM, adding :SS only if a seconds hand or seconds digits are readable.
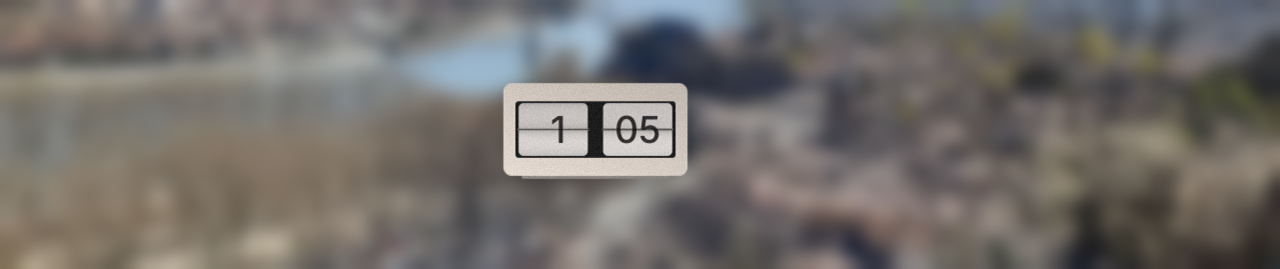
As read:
1:05
